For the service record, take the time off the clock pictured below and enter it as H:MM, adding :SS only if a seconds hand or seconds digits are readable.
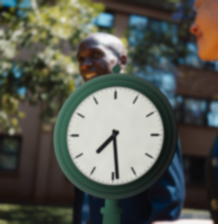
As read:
7:29
